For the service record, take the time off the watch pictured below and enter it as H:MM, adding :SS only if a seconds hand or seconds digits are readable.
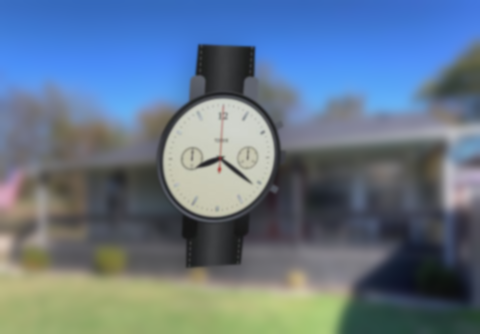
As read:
8:21
